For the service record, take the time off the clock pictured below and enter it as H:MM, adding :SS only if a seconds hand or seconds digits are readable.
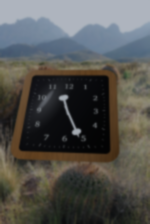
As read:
11:26
